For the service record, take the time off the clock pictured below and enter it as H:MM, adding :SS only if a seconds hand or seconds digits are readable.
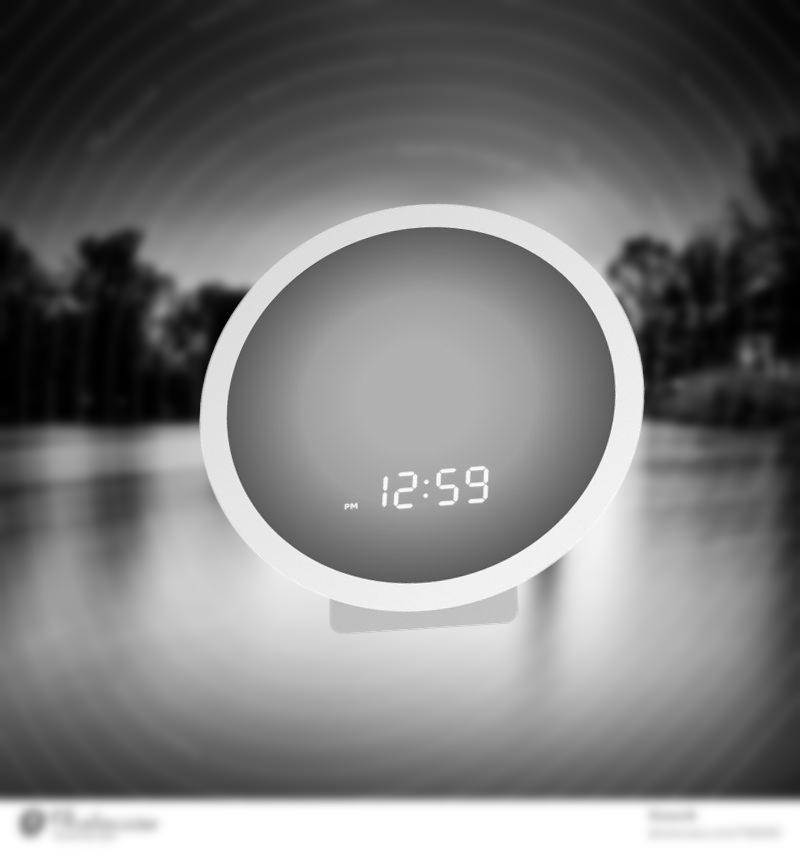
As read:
12:59
